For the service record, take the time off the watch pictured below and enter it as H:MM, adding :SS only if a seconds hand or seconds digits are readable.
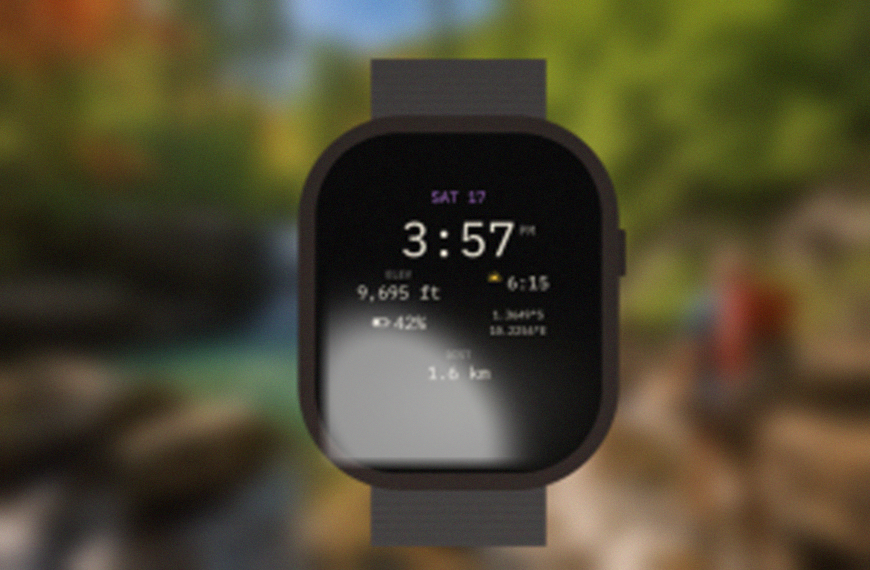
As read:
3:57
